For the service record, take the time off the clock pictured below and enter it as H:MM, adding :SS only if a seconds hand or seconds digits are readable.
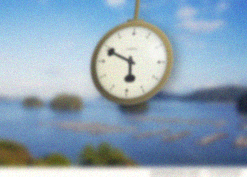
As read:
5:49
